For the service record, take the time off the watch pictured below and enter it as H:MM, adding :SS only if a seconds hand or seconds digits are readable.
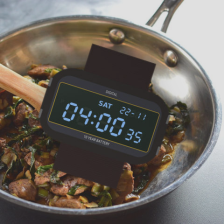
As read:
4:00:35
